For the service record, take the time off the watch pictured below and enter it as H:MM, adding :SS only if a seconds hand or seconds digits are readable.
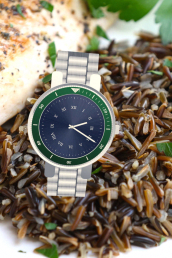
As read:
2:20
